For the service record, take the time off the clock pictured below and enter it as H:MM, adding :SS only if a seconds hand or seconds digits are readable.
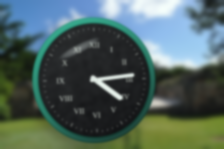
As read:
4:14
